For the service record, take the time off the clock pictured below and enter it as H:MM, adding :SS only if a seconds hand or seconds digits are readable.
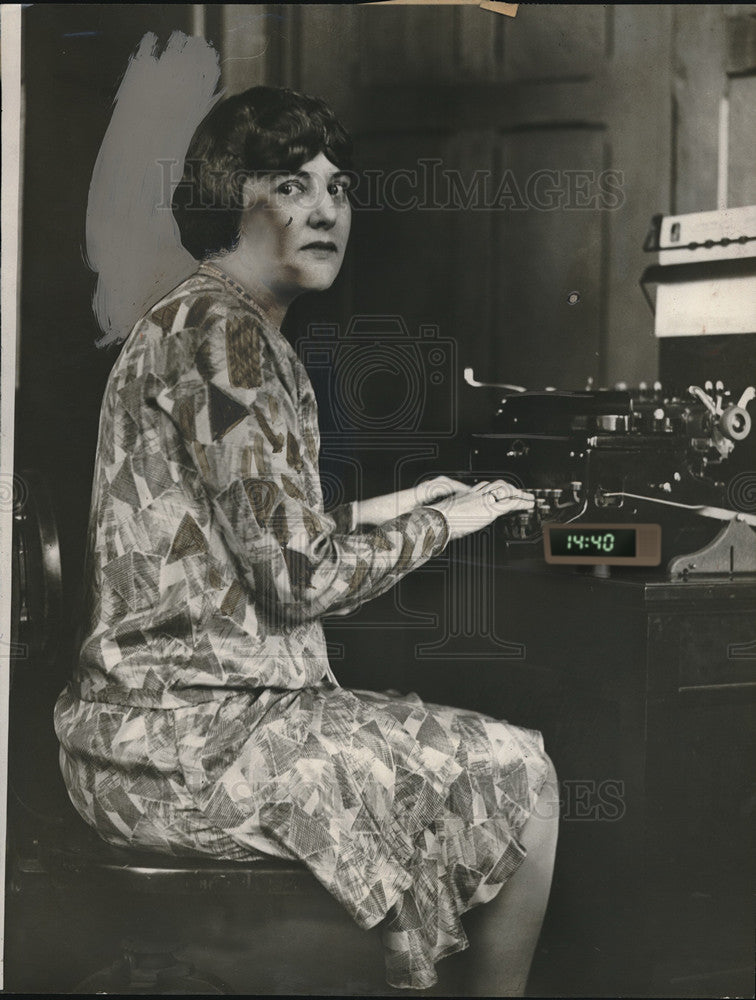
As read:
14:40
